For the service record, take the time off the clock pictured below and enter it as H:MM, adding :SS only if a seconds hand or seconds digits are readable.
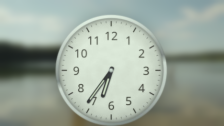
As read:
6:36
